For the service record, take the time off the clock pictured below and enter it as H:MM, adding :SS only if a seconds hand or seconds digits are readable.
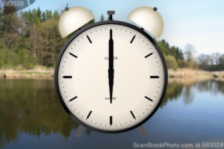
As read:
6:00
